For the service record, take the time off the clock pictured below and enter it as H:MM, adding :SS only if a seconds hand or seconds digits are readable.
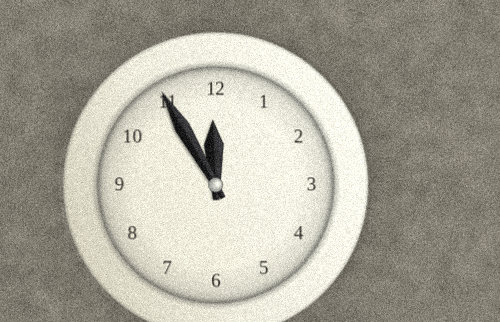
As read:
11:55
